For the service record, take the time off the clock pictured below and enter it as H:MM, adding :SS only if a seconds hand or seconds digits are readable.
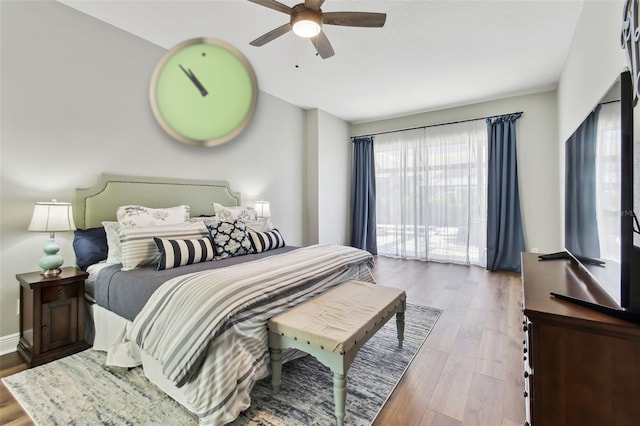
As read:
10:53
